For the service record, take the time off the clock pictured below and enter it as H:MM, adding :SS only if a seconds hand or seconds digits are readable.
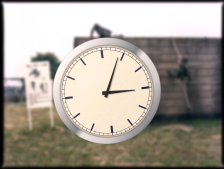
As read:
3:04
